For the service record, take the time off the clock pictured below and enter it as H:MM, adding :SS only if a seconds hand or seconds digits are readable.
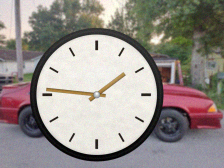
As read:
1:46
